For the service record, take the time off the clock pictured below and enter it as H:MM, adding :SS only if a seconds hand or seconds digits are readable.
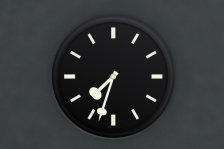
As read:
7:33
